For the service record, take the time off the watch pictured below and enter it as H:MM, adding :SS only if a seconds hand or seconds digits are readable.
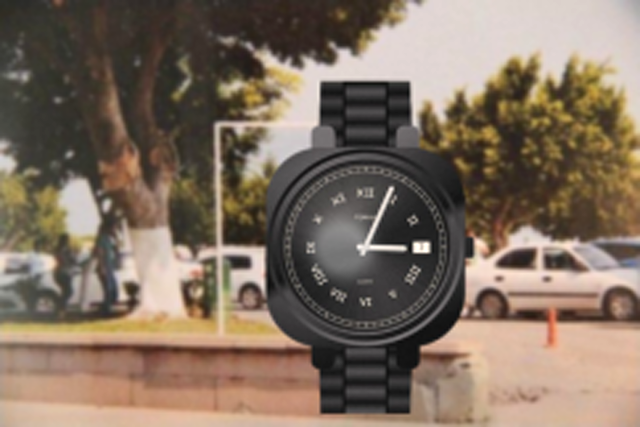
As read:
3:04
